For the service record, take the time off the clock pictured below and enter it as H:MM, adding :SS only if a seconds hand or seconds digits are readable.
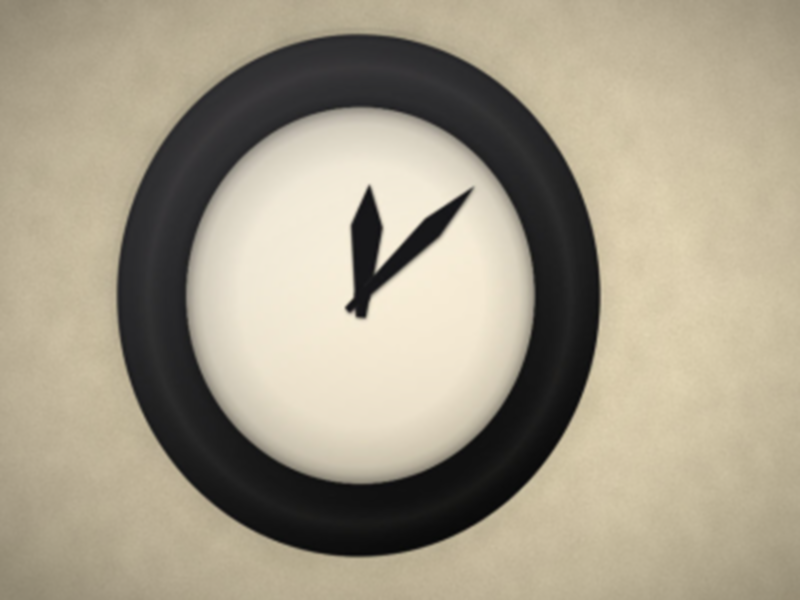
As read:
12:08
